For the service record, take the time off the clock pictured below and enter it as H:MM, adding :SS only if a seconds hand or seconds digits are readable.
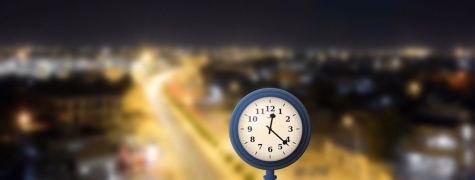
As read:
12:22
